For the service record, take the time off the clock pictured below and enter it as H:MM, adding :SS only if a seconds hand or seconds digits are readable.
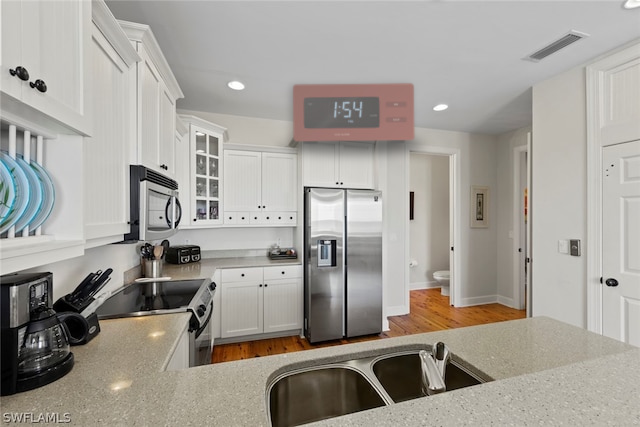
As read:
1:54
